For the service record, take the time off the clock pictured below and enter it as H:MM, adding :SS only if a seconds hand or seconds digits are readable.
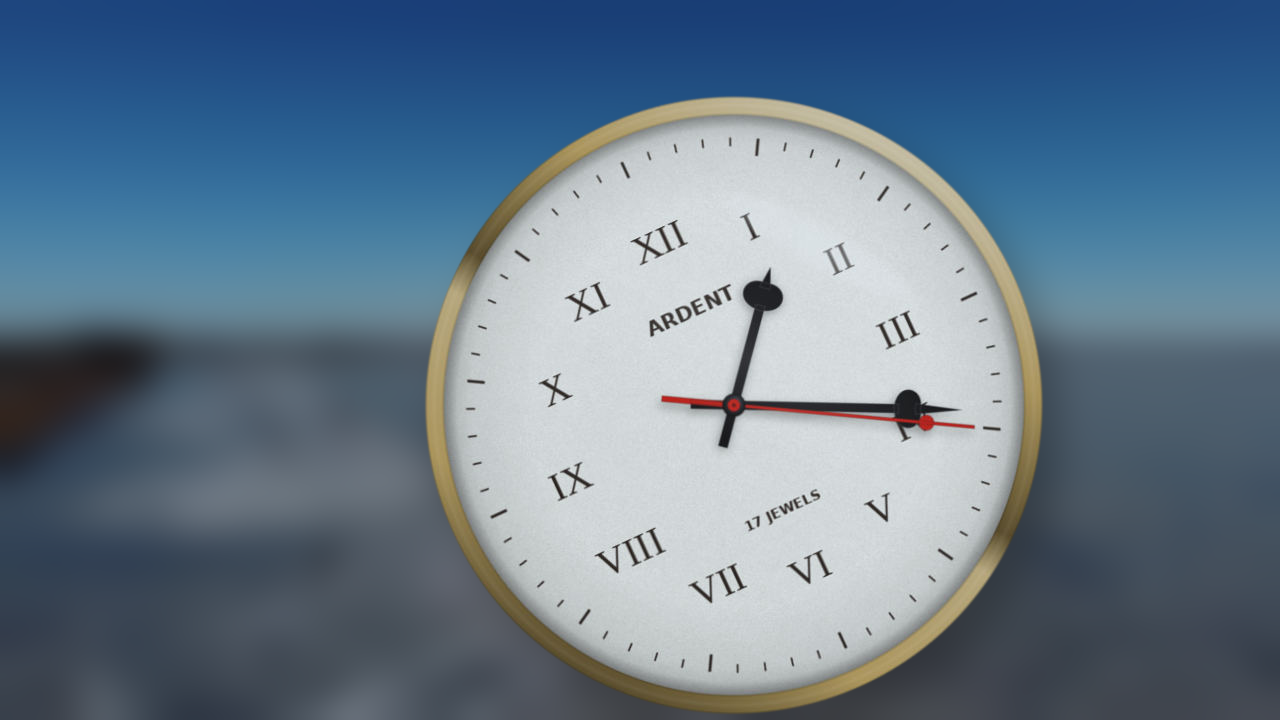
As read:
1:19:20
